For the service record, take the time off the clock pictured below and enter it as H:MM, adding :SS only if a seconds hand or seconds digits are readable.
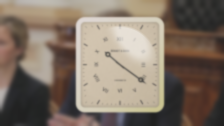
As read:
10:21
